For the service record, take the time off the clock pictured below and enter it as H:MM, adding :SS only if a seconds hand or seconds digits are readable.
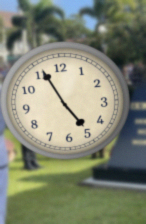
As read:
4:56
